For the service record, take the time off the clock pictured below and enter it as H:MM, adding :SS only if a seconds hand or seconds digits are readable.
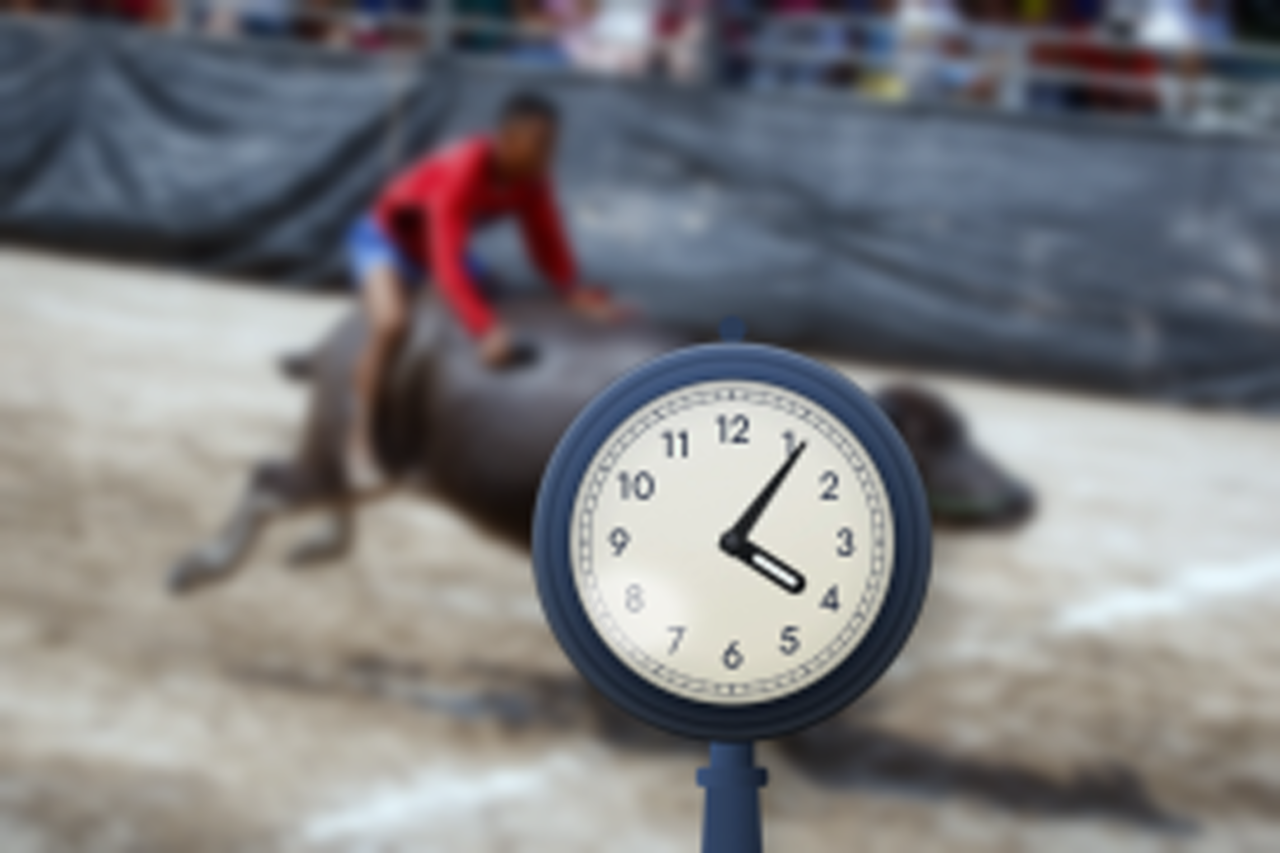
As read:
4:06
